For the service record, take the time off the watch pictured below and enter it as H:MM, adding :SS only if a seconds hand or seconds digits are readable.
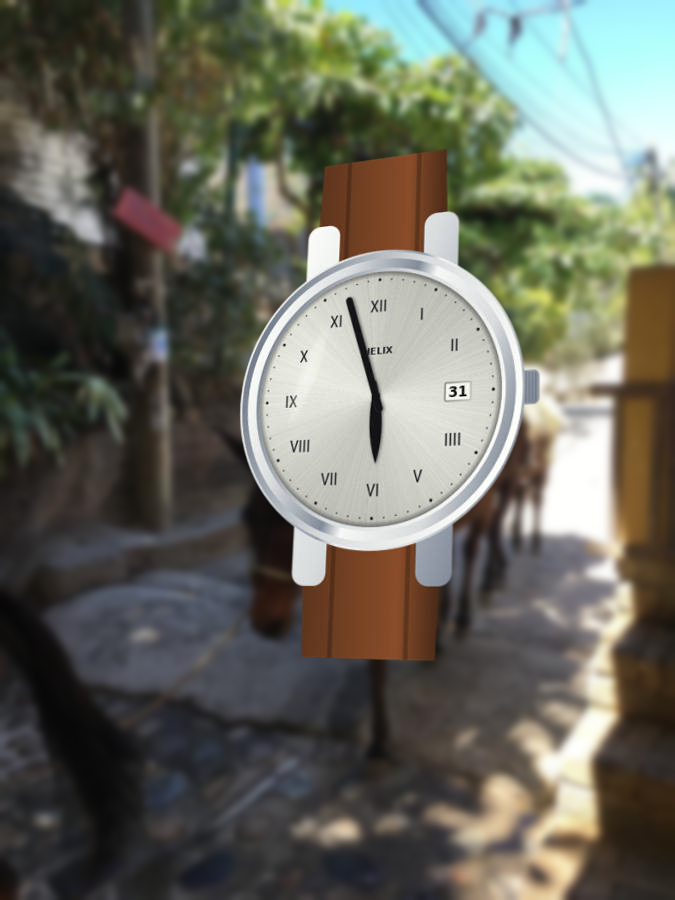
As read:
5:57
